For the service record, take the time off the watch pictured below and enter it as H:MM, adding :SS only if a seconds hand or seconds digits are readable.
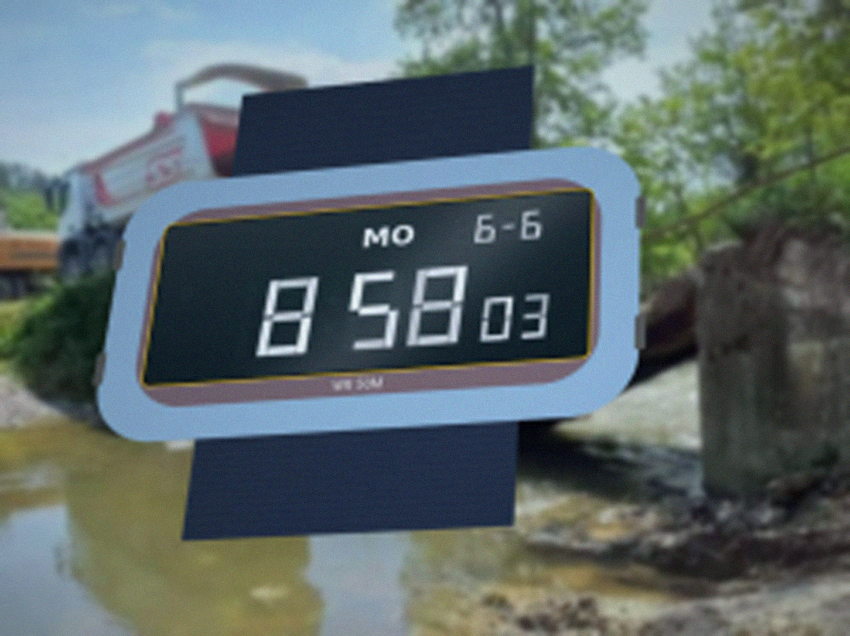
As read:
8:58:03
